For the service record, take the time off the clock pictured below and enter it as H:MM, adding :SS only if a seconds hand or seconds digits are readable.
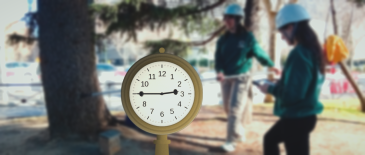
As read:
2:45
